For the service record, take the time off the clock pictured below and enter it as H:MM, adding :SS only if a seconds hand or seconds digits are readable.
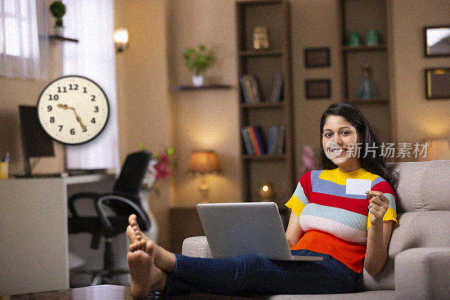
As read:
9:25
